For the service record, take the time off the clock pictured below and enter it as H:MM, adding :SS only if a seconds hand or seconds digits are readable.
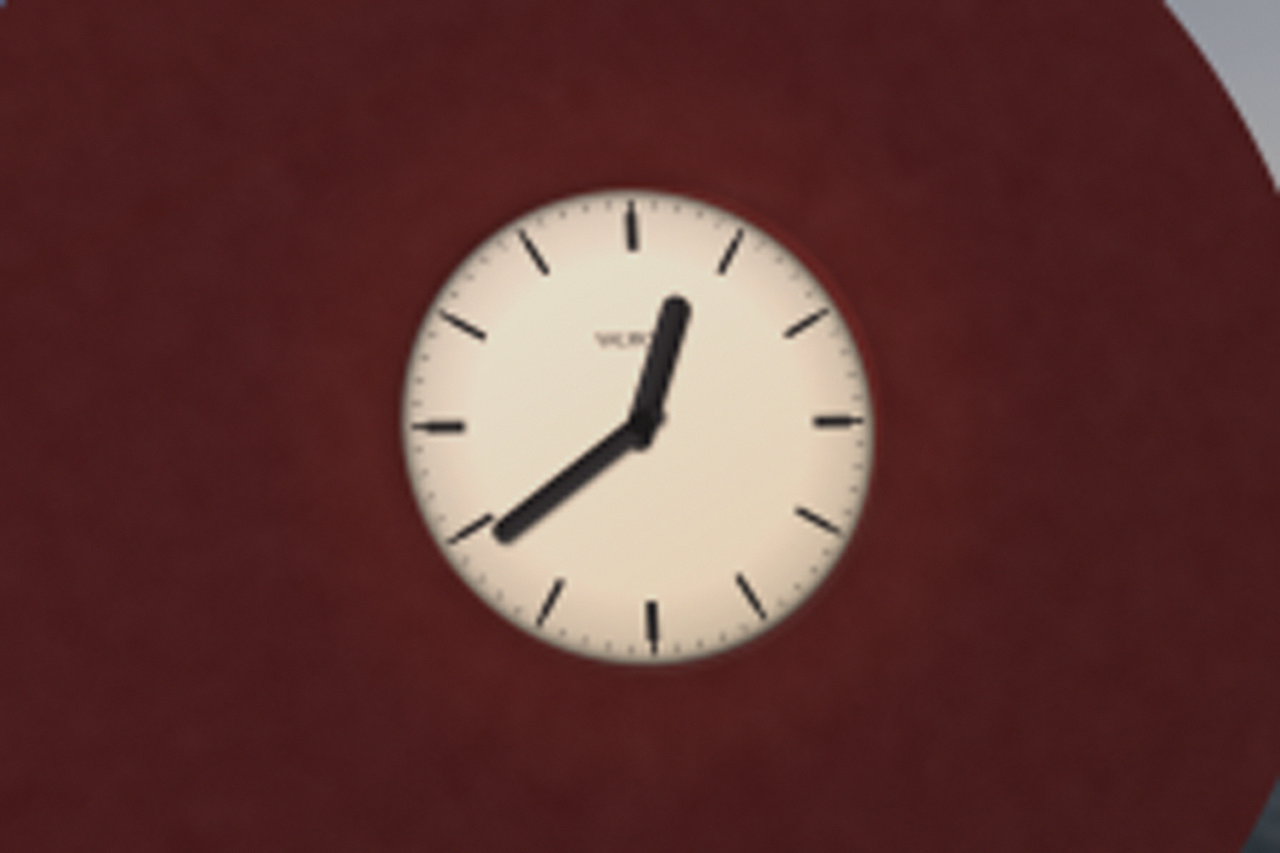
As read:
12:39
